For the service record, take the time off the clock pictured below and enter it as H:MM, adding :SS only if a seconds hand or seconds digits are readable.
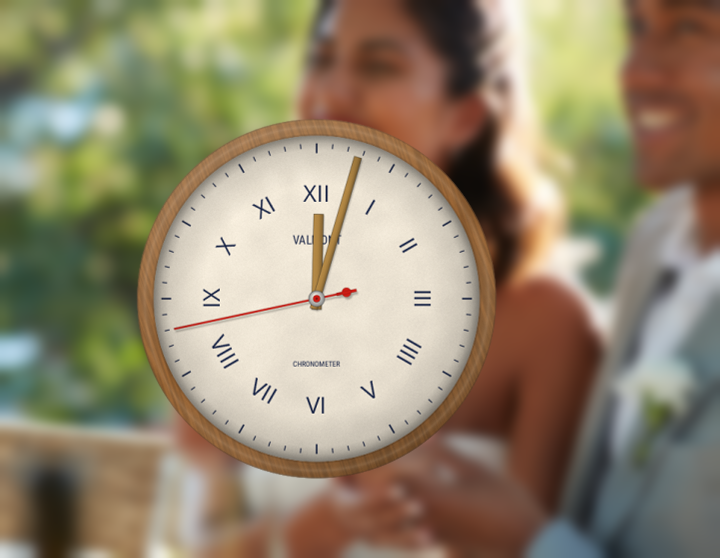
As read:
12:02:43
